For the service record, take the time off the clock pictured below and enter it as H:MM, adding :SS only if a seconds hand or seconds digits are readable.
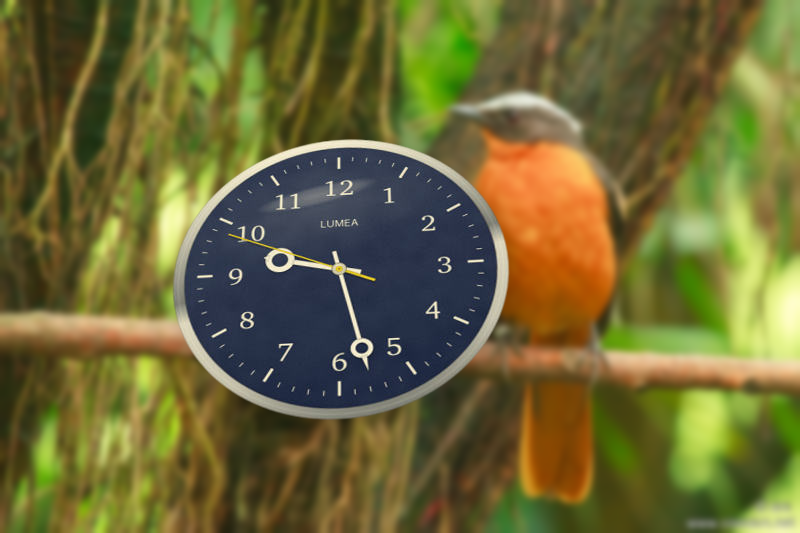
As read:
9:27:49
